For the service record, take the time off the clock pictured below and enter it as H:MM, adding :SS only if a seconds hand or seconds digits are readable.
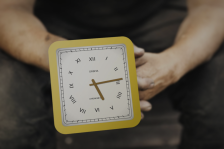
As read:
5:14
